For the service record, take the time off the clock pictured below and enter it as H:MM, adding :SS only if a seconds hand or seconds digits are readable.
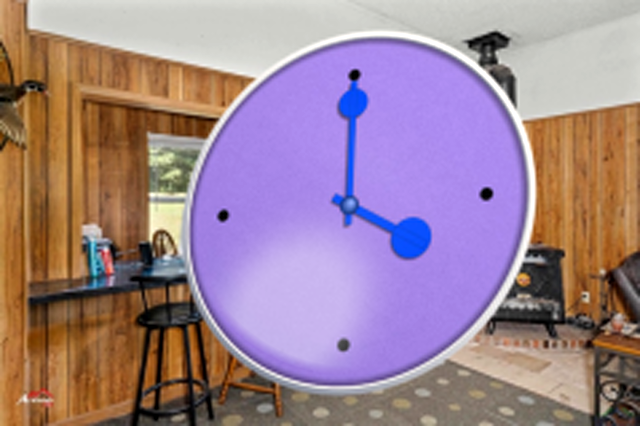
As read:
4:00
